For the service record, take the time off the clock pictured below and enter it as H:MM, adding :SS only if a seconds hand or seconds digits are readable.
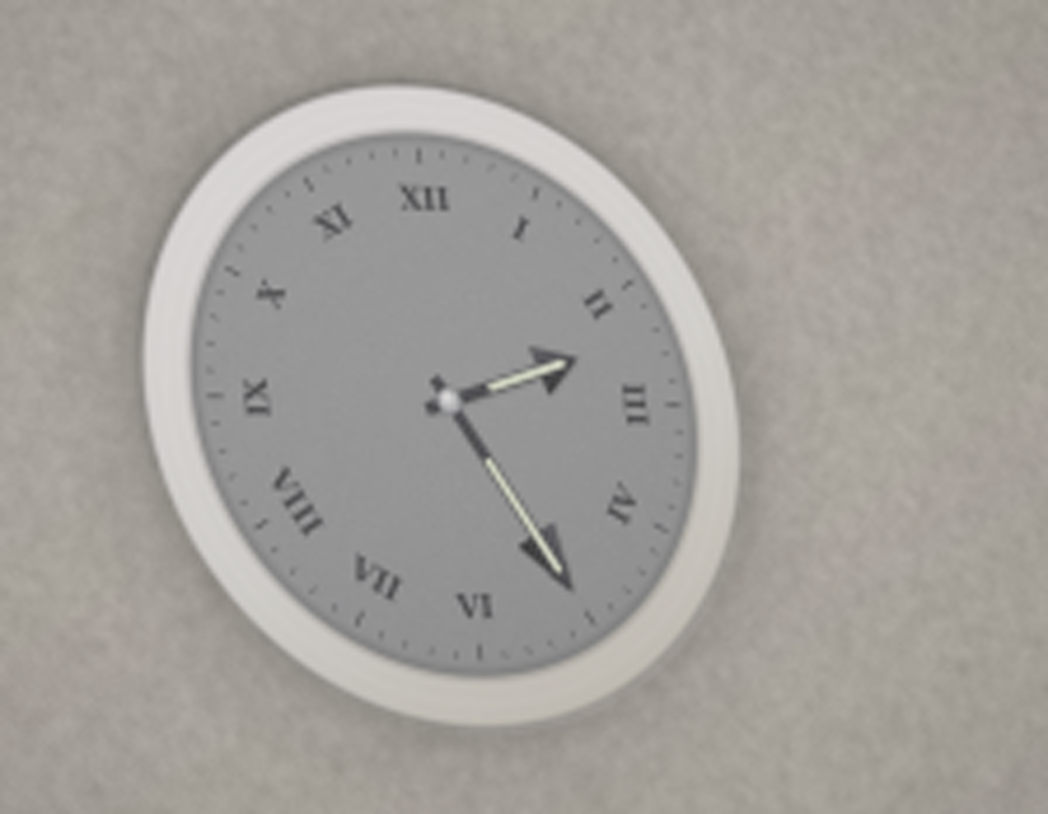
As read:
2:25
